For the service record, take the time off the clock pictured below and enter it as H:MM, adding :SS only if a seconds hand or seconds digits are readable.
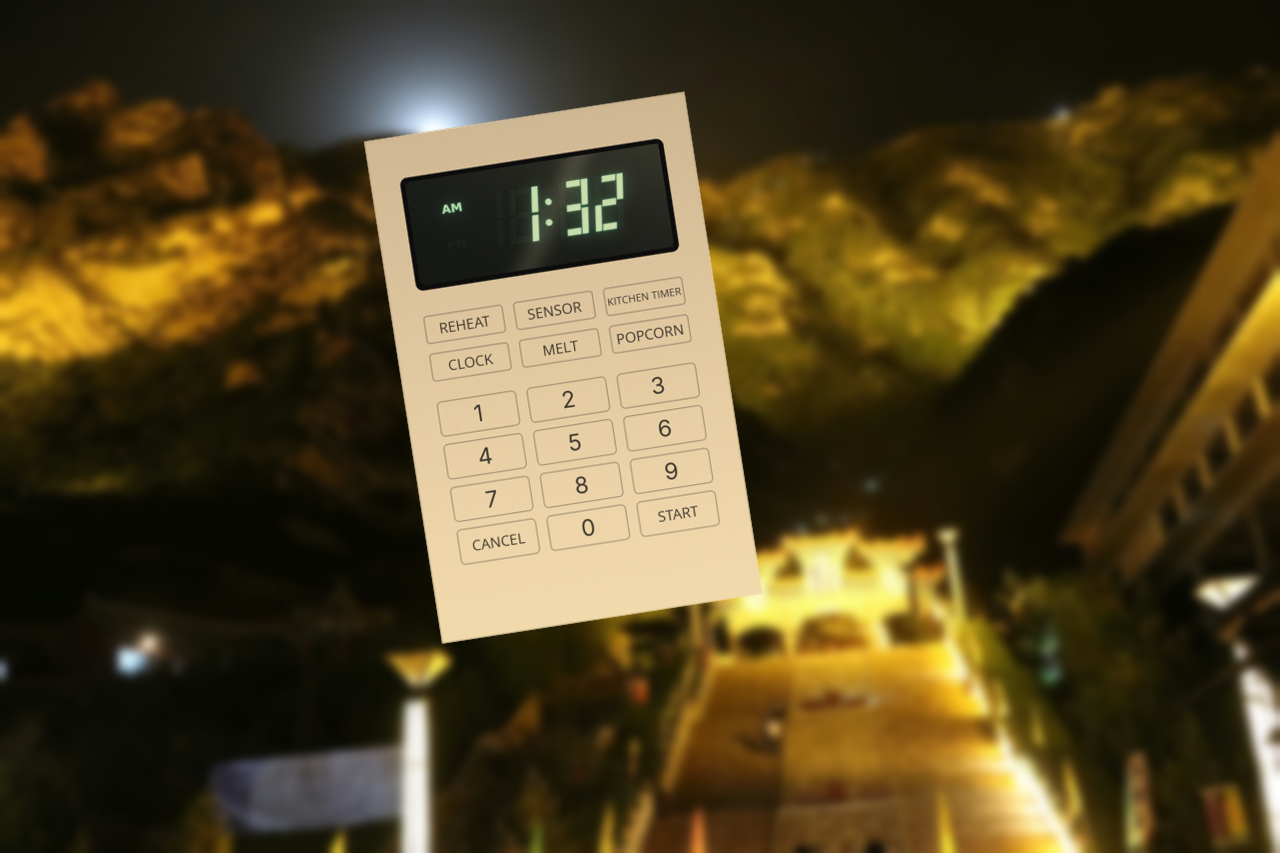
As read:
1:32
